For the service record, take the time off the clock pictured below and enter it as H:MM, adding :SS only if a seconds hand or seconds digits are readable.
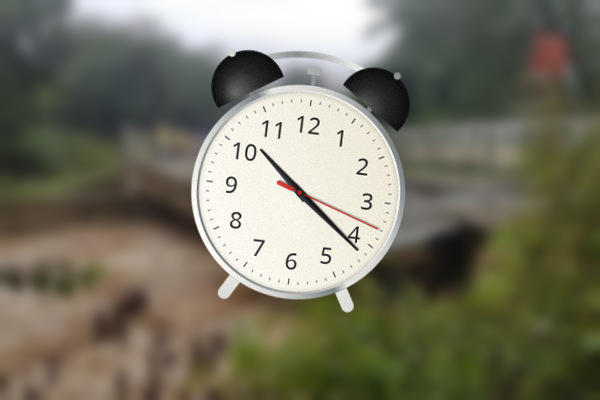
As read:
10:21:18
